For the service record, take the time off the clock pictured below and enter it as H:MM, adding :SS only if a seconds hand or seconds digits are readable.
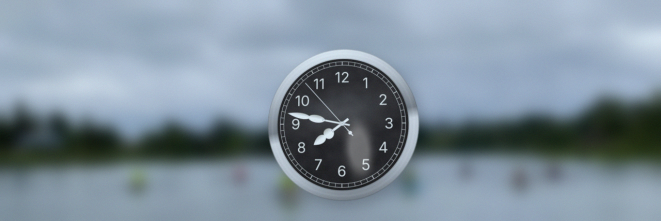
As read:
7:46:53
